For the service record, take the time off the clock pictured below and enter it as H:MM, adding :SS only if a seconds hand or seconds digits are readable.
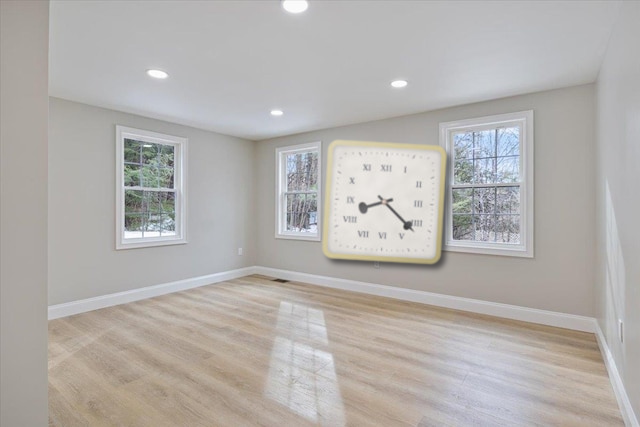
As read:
8:22
